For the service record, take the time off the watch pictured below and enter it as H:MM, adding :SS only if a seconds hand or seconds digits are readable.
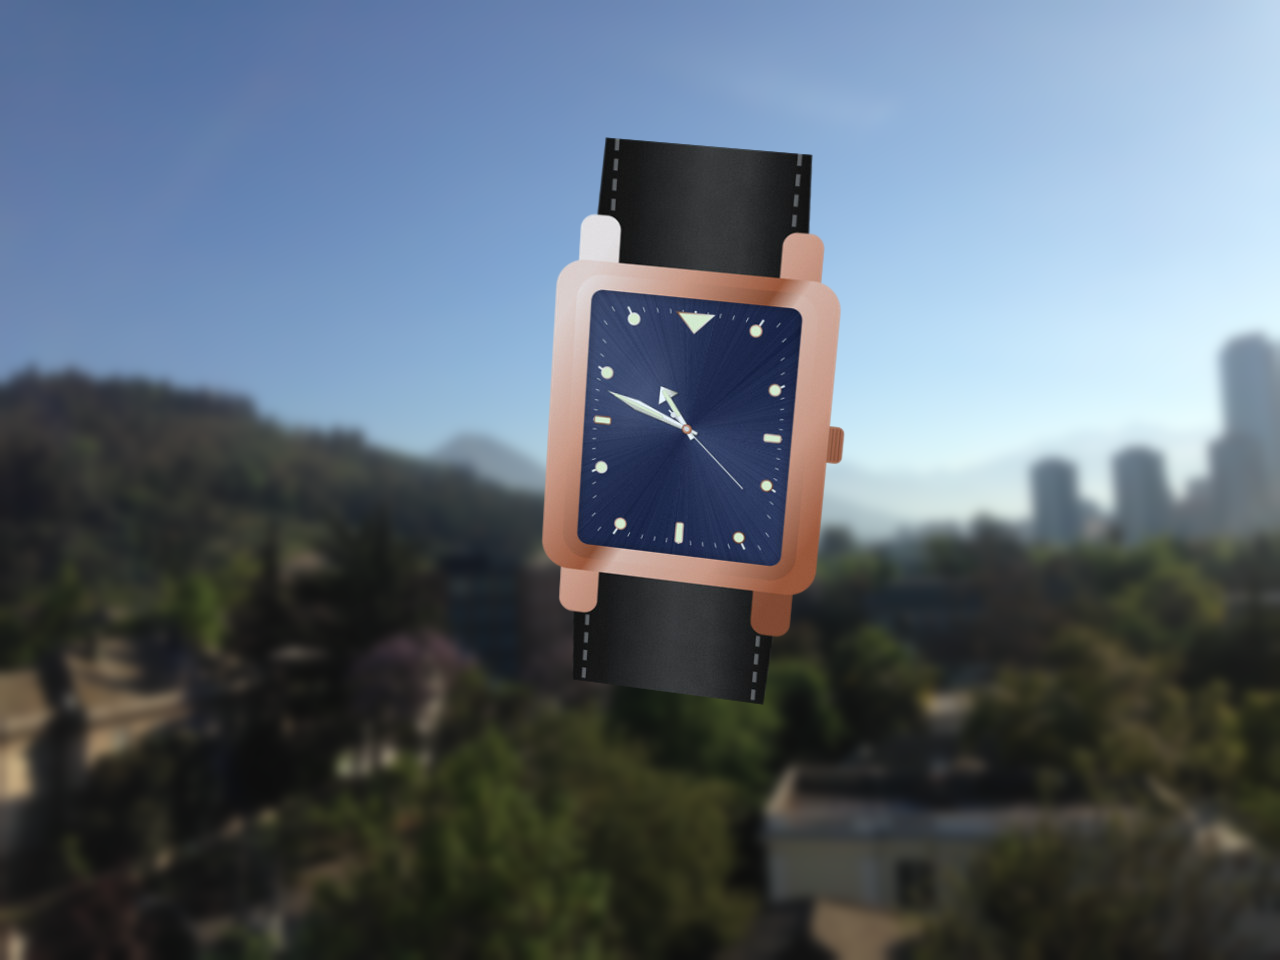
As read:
10:48:22
